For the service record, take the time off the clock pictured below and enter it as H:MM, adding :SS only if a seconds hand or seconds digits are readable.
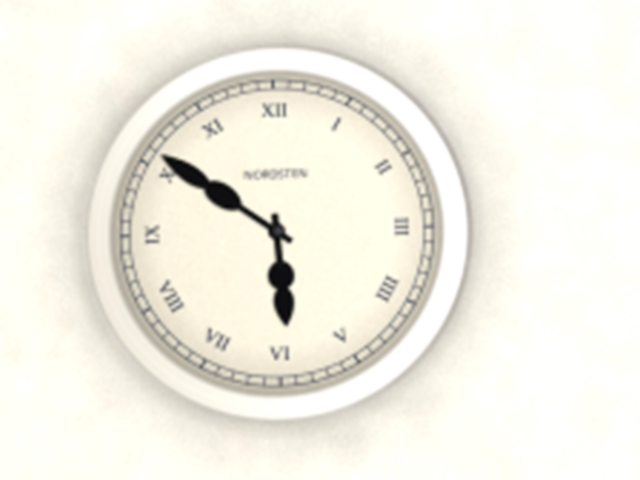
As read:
5:51
